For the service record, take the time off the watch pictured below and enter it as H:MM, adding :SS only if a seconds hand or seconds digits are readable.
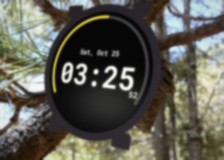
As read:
3:25
